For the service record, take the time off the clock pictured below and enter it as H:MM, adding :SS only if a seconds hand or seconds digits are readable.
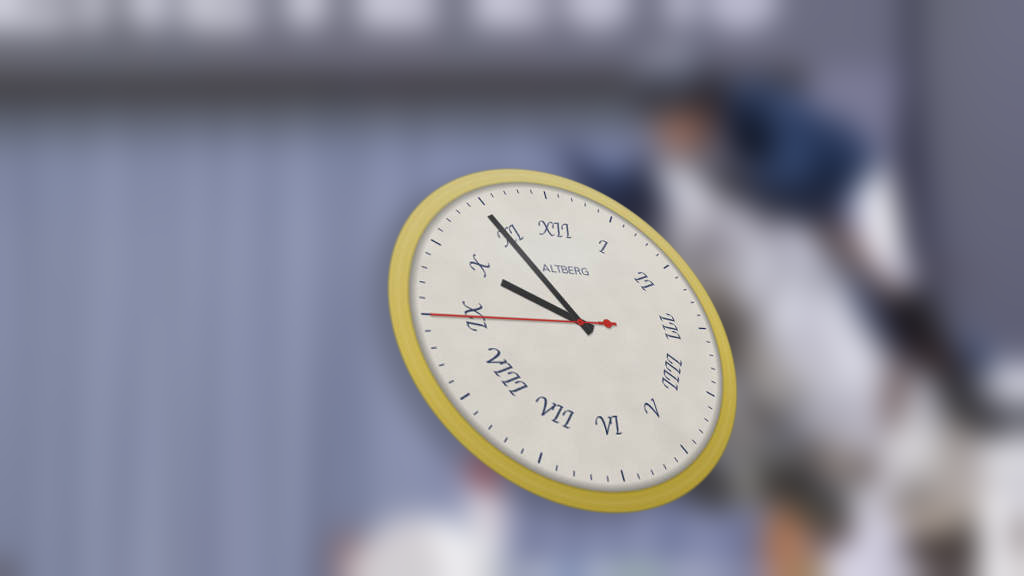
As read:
9:54:45
